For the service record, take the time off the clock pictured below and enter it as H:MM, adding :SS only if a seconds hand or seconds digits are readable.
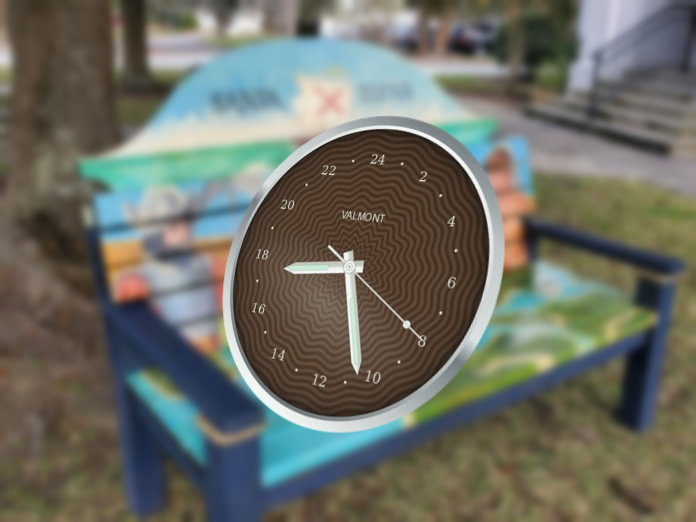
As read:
17:26:20
